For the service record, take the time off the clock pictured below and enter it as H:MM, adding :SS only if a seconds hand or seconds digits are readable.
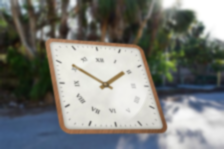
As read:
1:51
